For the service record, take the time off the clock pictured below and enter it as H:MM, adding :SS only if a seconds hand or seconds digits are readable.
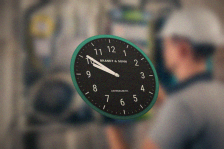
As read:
9:51
